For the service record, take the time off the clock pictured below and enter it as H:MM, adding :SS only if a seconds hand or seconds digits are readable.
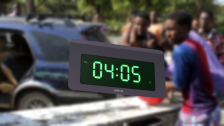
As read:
4:05
